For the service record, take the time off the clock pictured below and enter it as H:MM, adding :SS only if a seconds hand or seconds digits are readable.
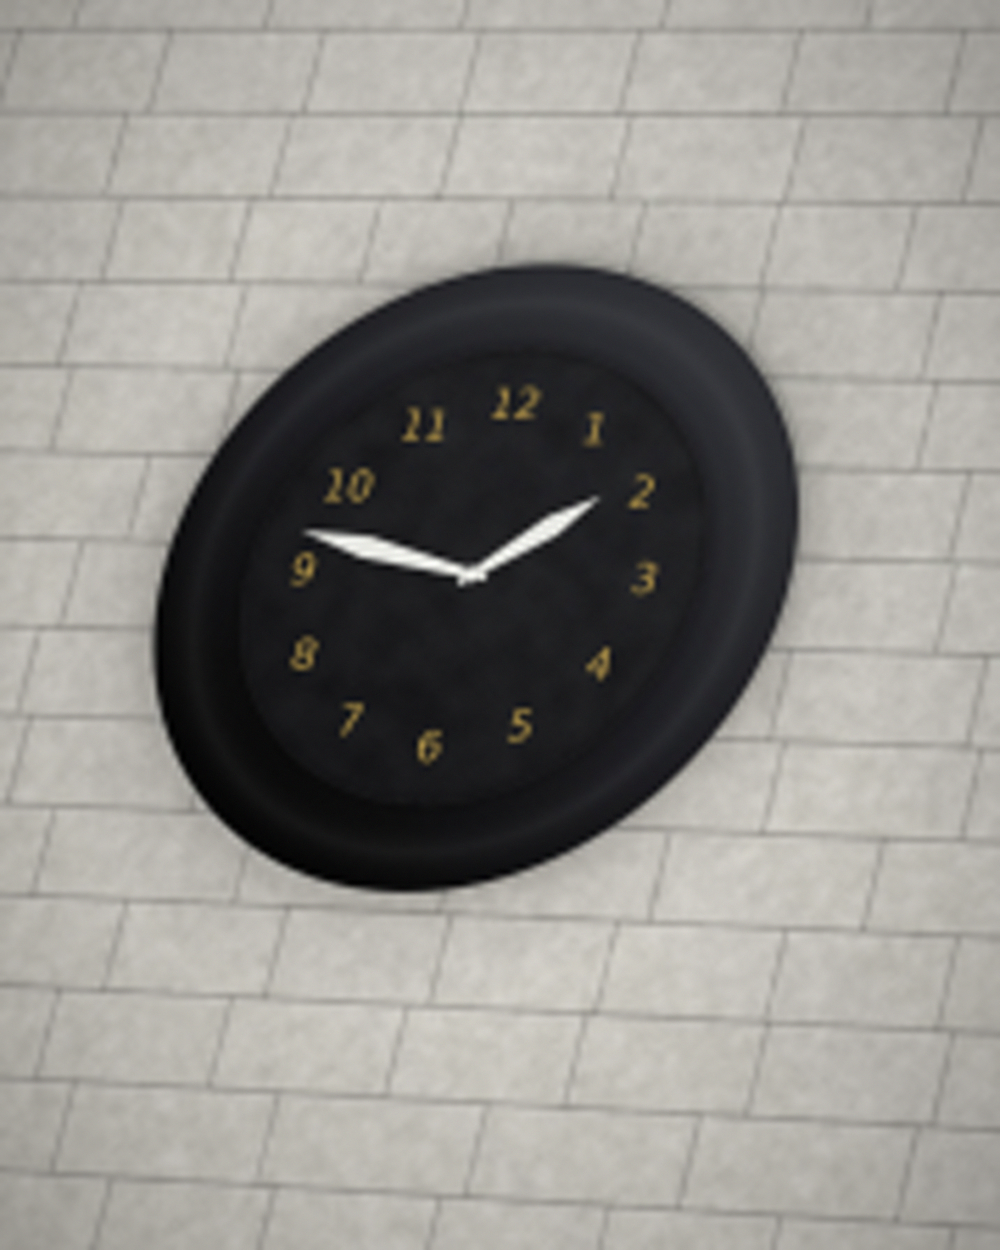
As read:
1:47
